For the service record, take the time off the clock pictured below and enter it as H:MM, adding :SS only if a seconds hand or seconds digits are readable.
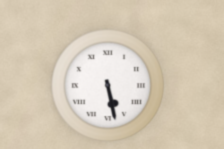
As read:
5:28
